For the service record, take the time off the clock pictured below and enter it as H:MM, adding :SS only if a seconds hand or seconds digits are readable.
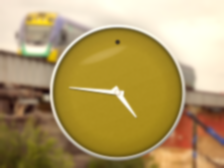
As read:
4:46
